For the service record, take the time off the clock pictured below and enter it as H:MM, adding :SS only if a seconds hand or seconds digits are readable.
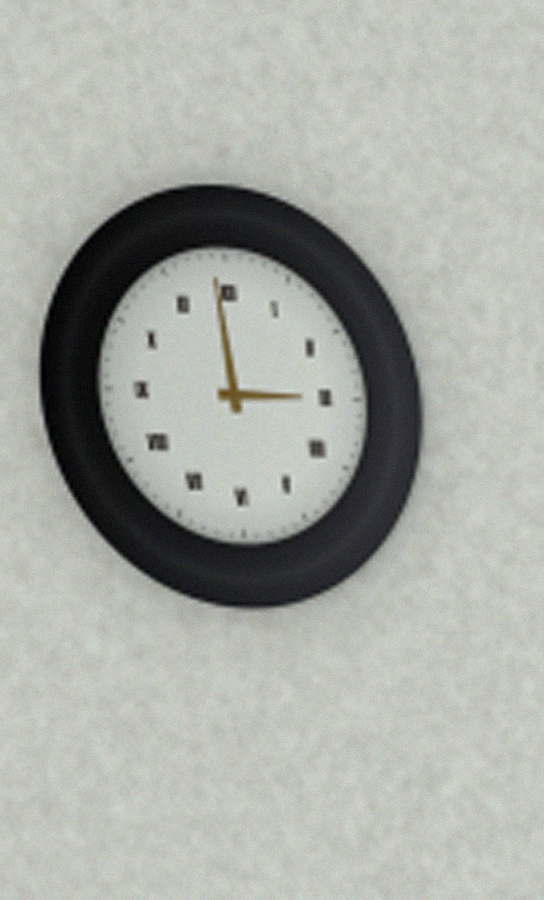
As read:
2:59
